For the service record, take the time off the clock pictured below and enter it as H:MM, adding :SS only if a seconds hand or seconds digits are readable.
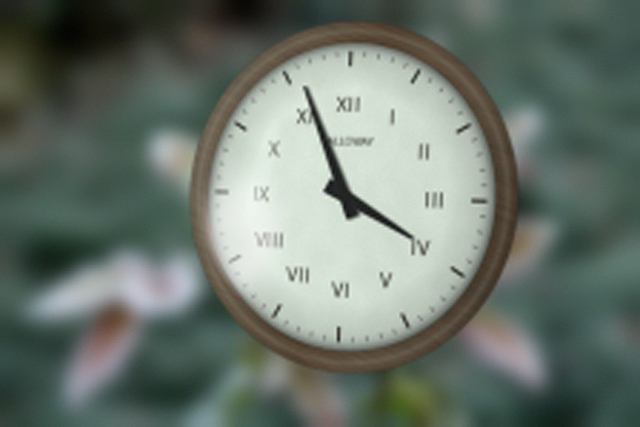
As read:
3:56
